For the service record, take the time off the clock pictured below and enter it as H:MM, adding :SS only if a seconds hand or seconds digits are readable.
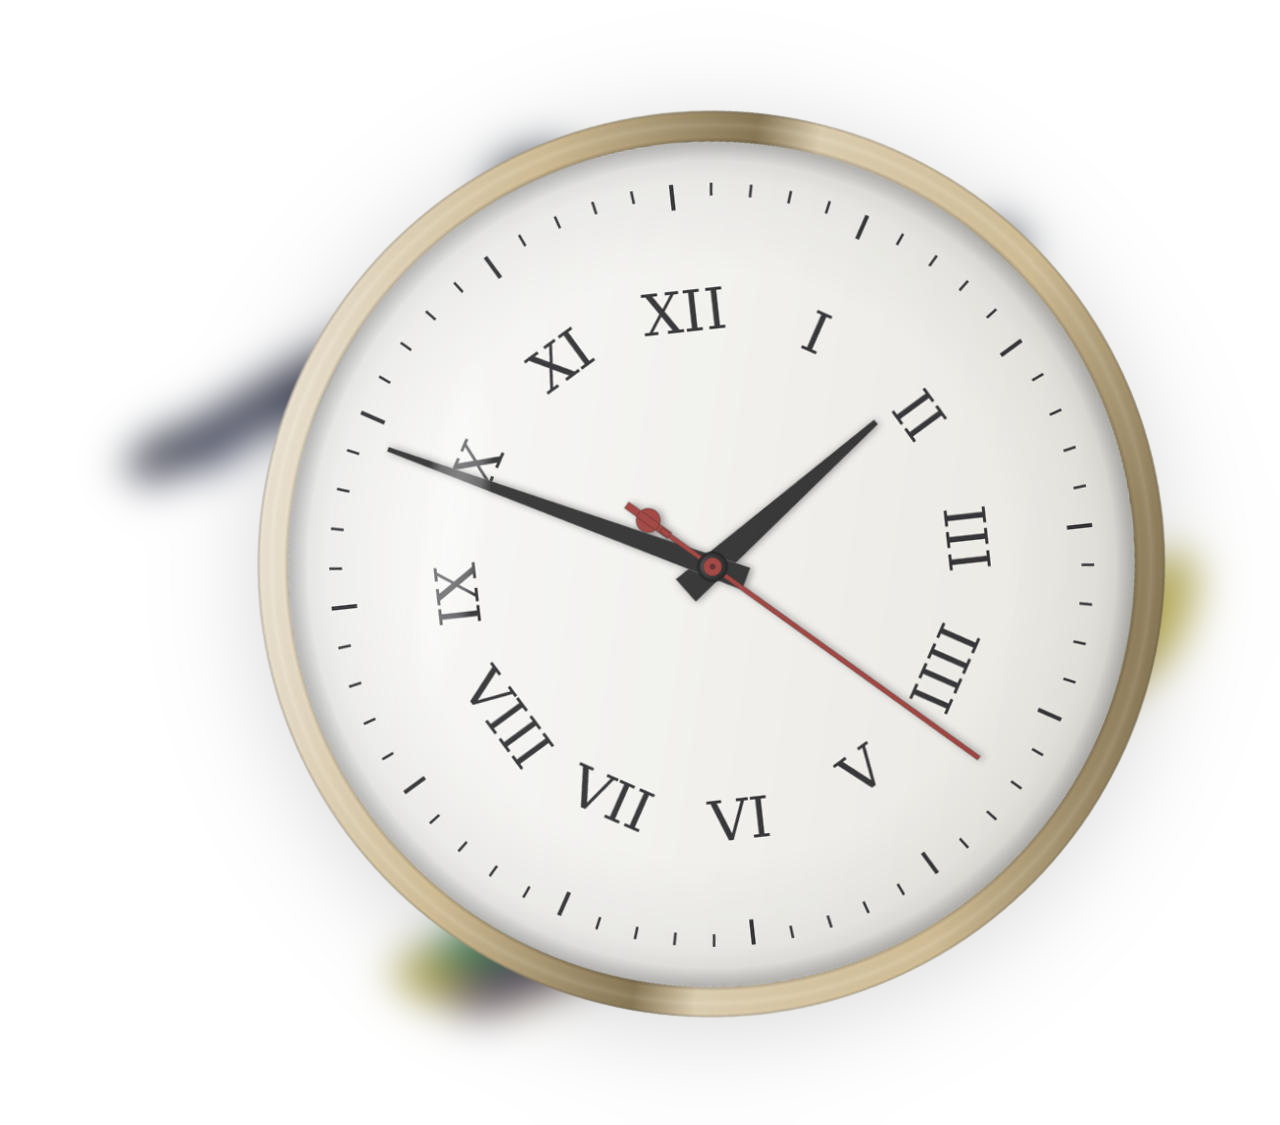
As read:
1:49:22
